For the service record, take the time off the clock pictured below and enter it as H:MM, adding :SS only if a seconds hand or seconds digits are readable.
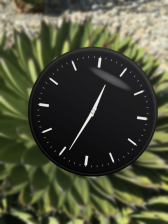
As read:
12:34
